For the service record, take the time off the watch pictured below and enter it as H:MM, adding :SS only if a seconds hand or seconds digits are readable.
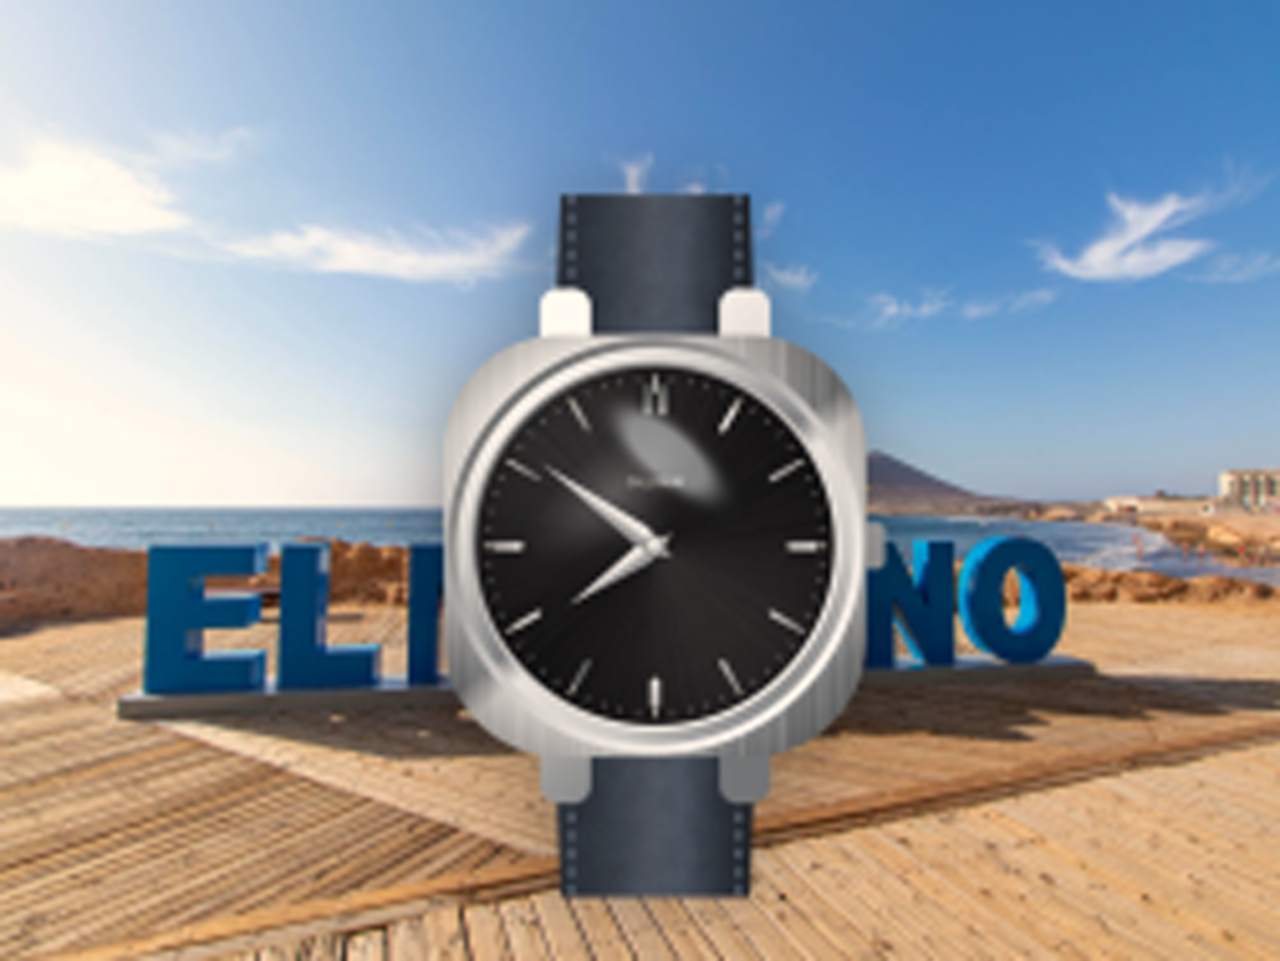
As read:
7:51
